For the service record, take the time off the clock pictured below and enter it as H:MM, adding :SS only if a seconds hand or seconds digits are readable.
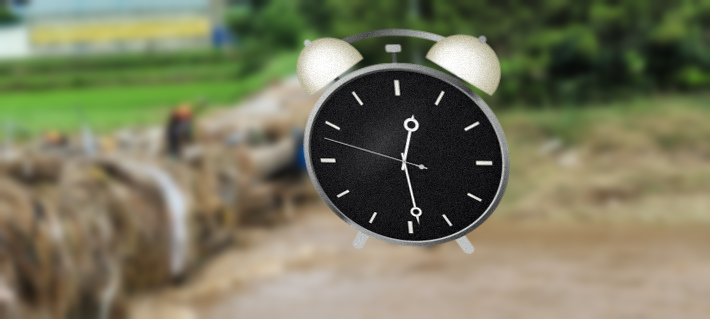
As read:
12:28:48
